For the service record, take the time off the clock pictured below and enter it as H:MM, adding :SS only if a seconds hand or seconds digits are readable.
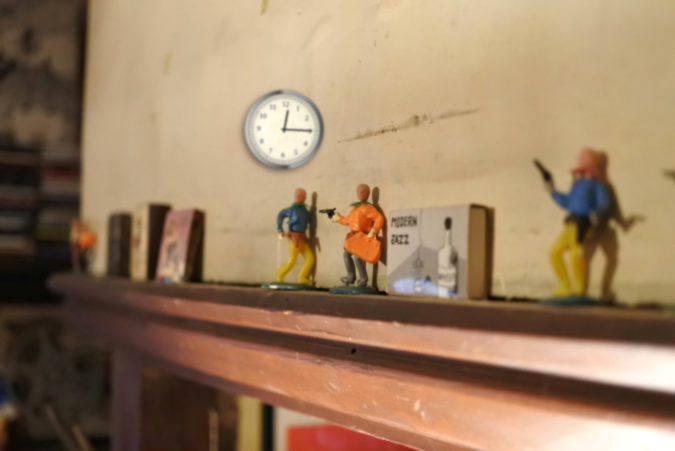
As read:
12:15
